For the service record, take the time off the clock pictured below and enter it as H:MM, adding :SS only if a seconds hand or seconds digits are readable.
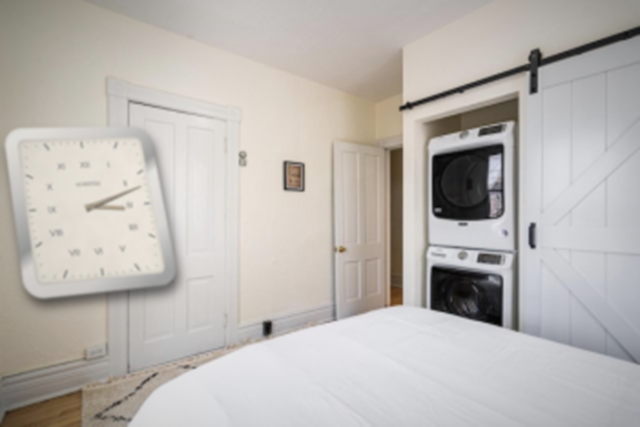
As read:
3:12
